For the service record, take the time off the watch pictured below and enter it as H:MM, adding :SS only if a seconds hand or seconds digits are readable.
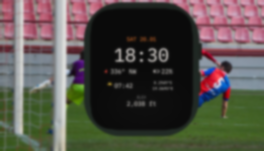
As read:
18:30
